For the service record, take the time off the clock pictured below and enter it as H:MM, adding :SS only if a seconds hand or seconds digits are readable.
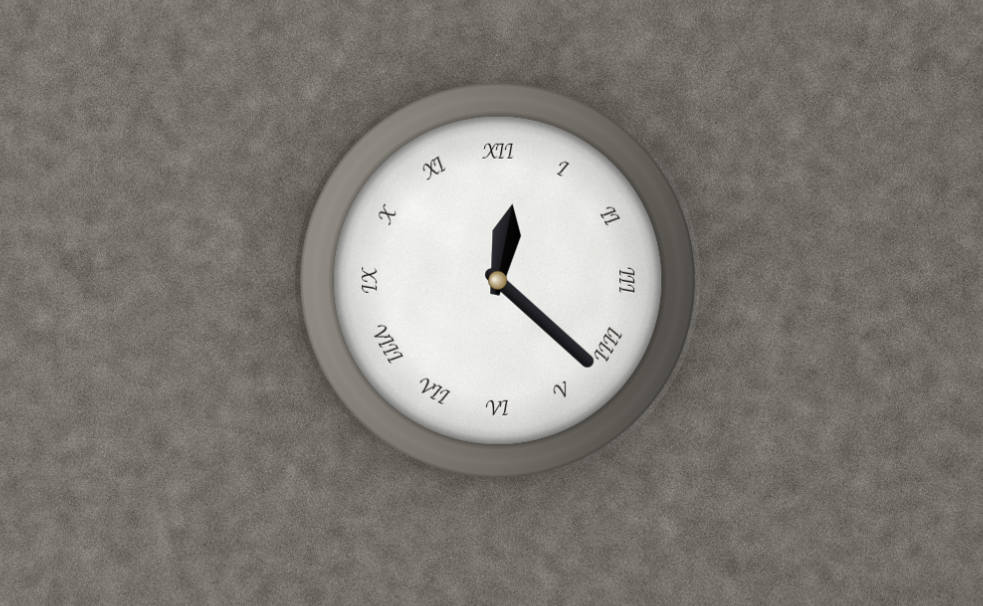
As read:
12:22
